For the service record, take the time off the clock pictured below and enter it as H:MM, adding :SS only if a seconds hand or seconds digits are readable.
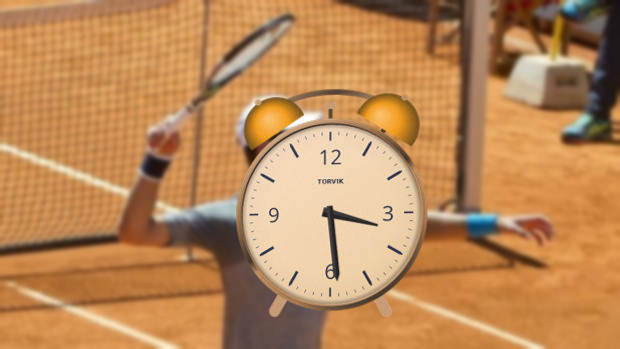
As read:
3:29
